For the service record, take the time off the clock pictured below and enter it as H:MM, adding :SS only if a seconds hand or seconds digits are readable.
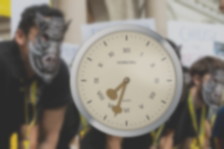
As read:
7:33
